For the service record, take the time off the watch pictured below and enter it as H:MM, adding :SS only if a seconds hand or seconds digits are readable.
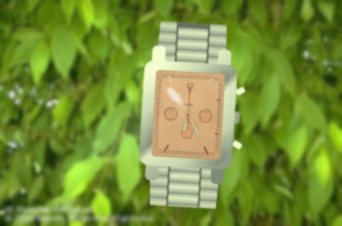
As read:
6:25
